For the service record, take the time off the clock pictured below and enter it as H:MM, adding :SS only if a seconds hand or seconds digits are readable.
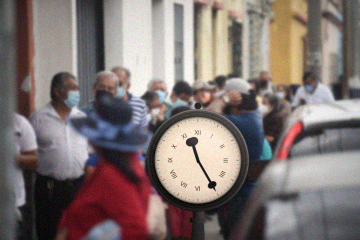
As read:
11:25
